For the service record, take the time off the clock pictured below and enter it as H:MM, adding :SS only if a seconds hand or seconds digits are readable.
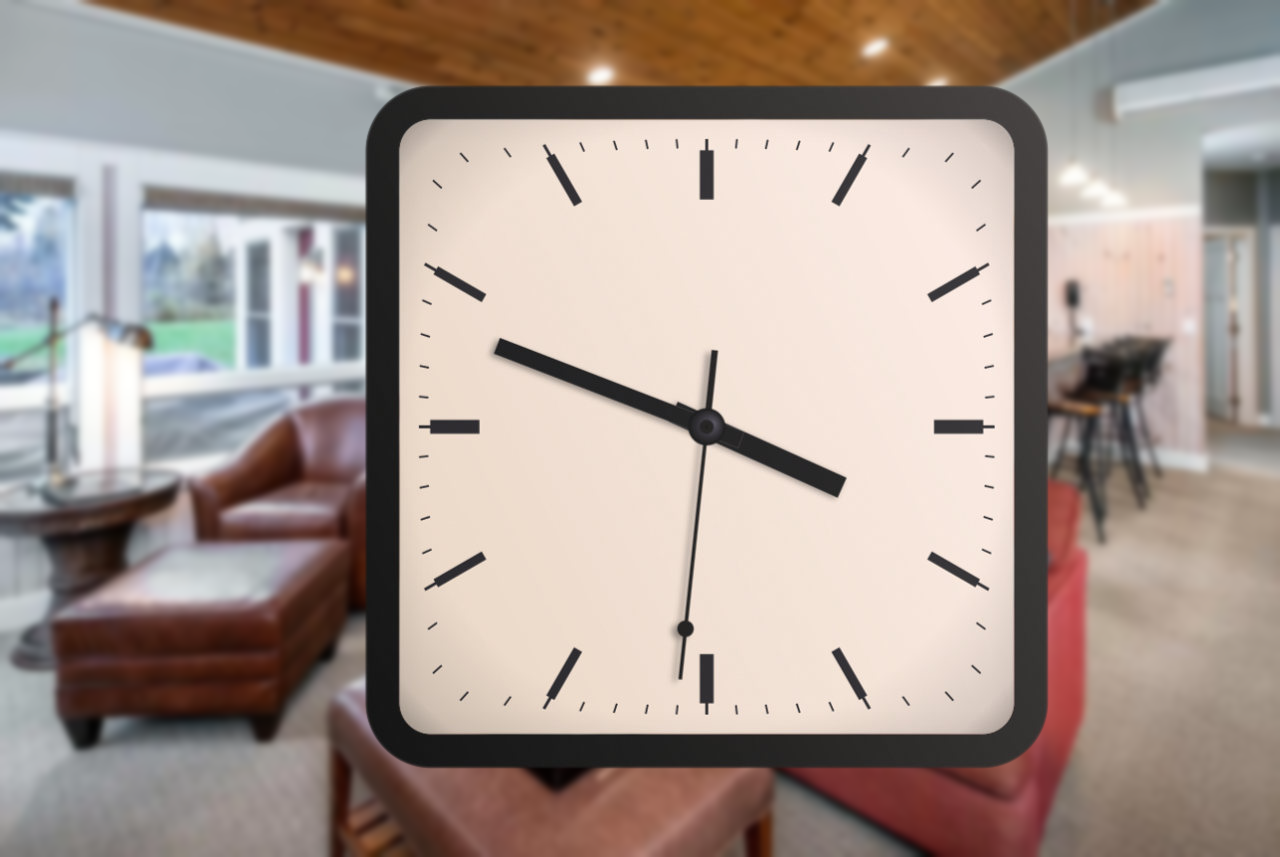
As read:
3:48:31
